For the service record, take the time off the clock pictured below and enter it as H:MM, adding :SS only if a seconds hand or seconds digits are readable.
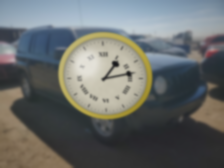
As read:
1:13
